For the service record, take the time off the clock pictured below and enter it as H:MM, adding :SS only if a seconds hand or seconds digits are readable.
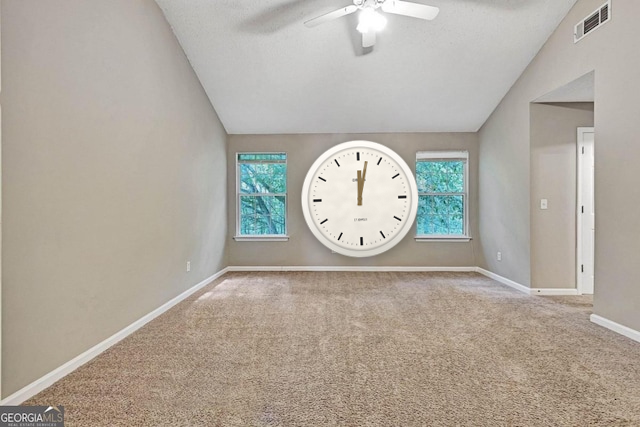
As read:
12:02
